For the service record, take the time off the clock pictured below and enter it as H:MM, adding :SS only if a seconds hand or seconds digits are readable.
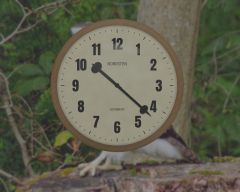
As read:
10:22
